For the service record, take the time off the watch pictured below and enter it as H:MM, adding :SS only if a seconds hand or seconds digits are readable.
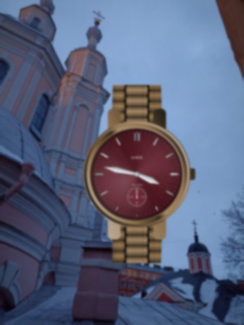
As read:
3:47
